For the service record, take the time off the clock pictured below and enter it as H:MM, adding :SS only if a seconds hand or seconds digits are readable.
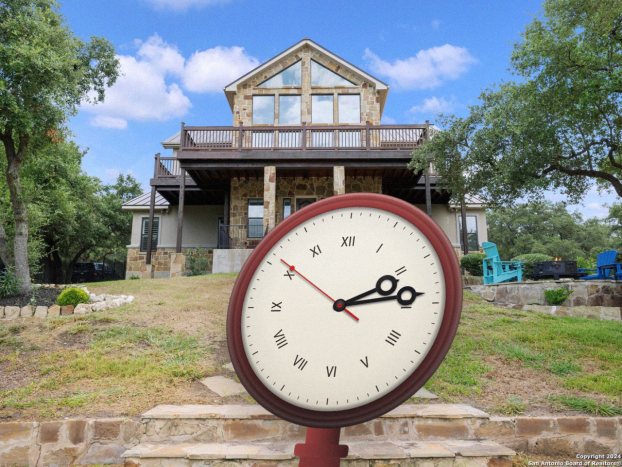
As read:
2:13:51
